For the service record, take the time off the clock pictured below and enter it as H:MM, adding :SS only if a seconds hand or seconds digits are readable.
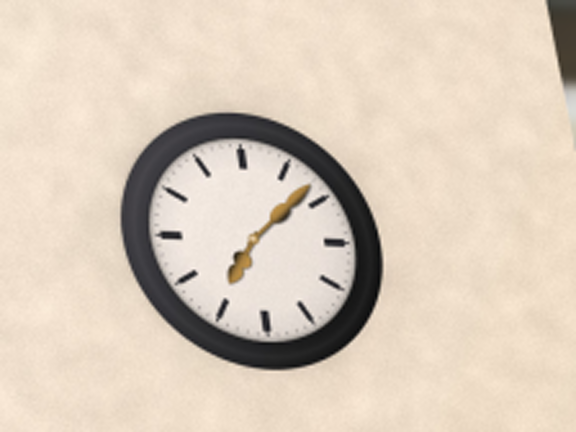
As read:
7:08
